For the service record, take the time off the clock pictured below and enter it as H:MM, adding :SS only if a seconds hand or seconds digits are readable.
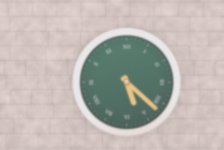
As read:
5:22
